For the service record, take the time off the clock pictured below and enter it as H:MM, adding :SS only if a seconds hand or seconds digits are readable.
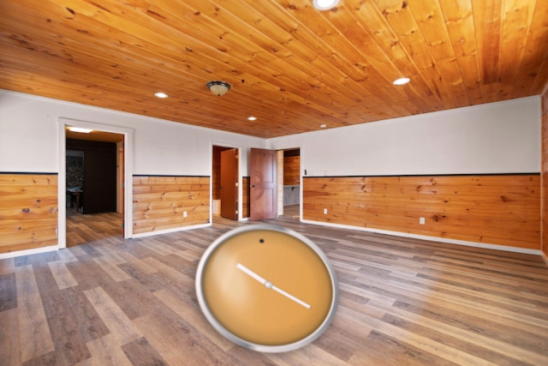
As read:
10:21
